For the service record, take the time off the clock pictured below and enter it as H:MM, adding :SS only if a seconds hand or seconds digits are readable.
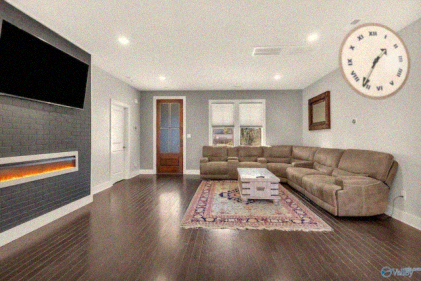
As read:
1:36
